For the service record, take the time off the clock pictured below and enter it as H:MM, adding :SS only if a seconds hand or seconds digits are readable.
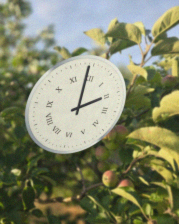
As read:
1:59
